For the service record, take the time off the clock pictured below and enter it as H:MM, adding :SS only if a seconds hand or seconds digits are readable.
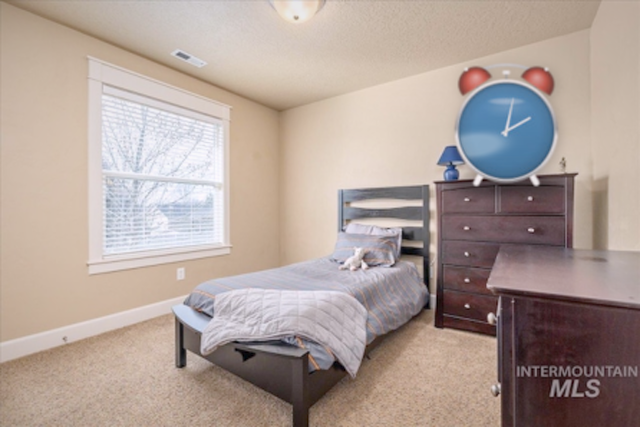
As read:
2:02
